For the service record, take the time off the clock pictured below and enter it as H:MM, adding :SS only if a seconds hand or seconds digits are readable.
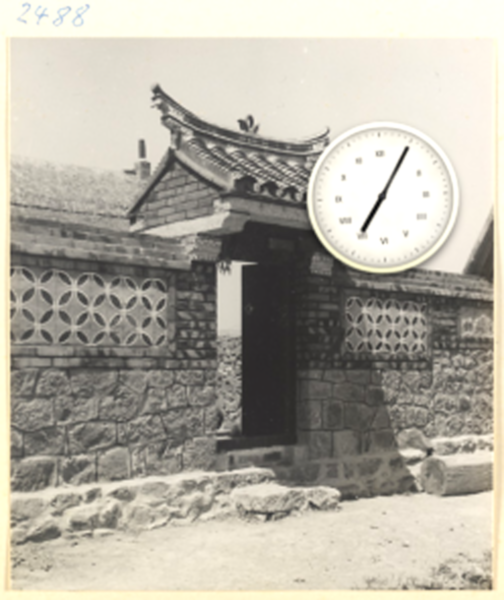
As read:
7:05
